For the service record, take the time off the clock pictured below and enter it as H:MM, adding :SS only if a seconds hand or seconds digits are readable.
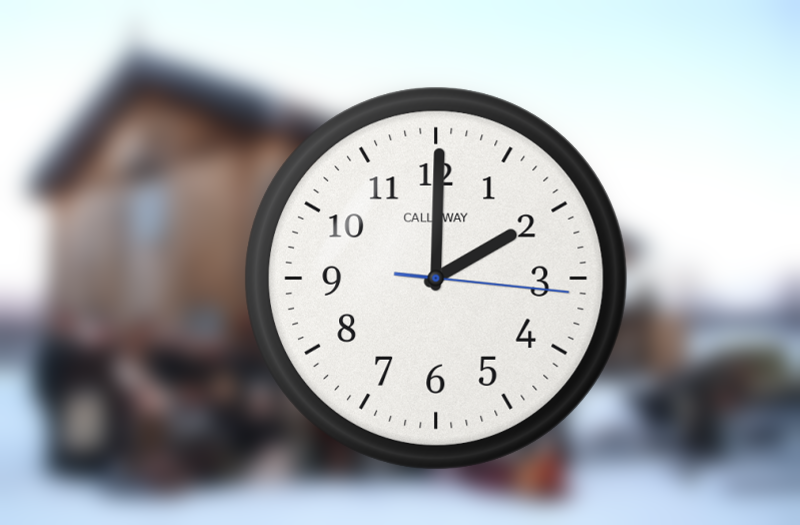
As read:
2:00:16
